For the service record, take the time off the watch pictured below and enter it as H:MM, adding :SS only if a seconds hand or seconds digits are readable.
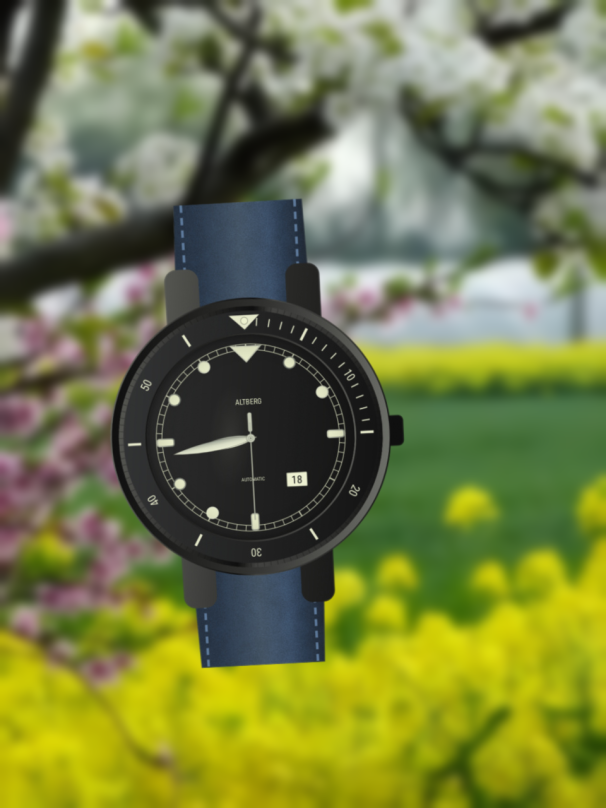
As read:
8:43:30
